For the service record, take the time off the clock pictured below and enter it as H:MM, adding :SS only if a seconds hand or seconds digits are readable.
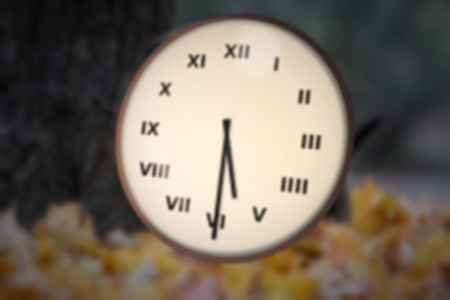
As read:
5:30
